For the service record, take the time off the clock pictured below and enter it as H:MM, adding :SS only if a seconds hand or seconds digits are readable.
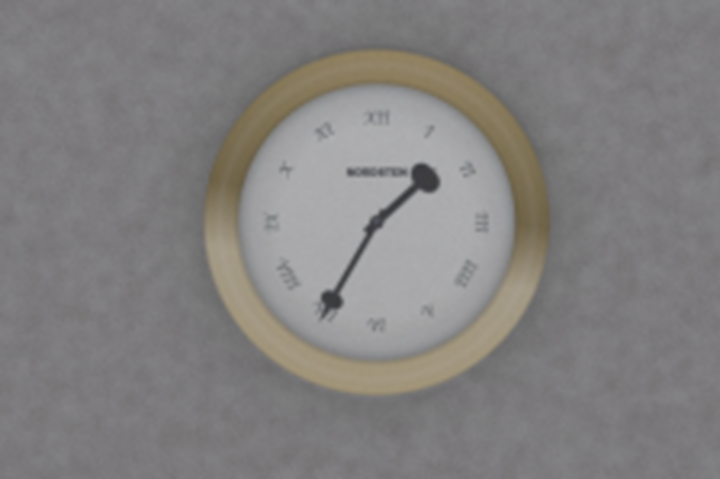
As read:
1:35
